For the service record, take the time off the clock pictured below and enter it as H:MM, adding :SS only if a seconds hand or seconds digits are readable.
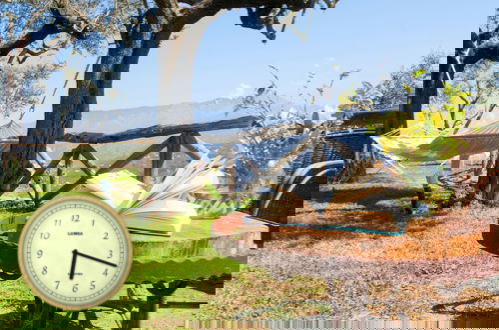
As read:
6:18
